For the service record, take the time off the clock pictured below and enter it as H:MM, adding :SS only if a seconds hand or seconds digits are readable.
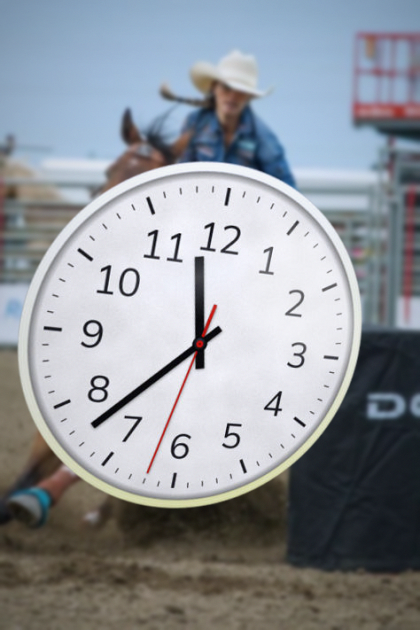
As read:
11:37:32
